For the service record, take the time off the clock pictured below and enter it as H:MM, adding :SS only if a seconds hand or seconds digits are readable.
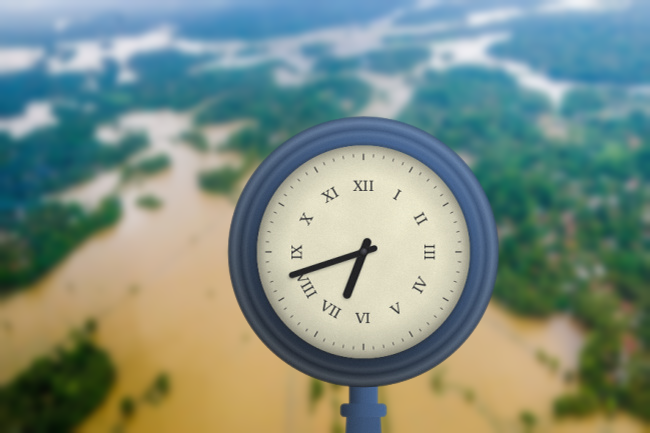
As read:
6:42
